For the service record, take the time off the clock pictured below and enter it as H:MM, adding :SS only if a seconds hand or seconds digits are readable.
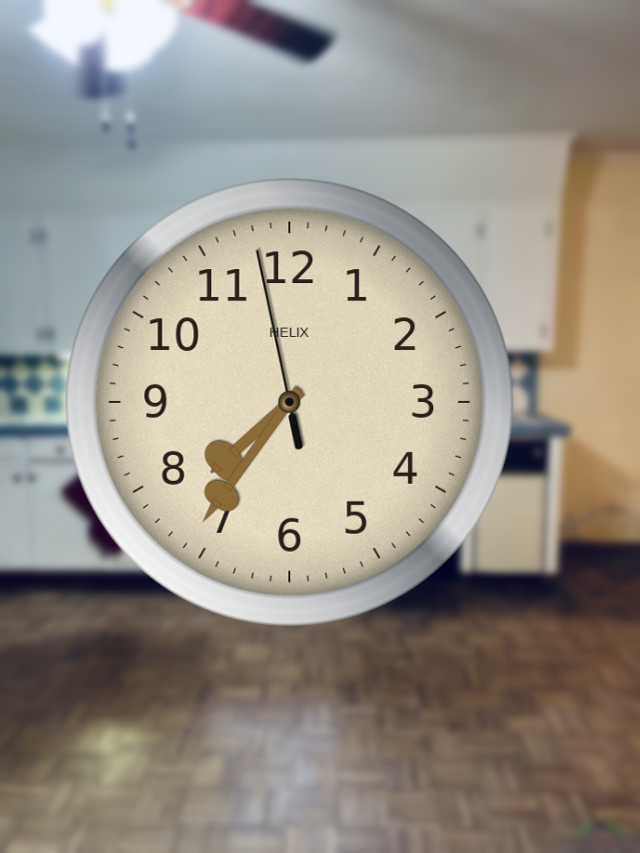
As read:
7:35:58
